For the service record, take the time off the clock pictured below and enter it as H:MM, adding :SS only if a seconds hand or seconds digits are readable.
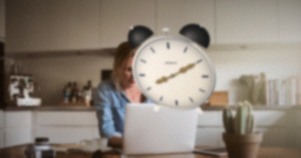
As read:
8:10
